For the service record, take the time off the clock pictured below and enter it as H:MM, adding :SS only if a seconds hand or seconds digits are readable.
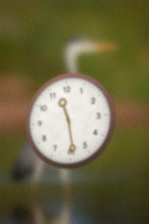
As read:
11:29
